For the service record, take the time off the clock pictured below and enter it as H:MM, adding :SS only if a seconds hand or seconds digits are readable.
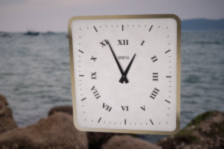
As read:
12:56
